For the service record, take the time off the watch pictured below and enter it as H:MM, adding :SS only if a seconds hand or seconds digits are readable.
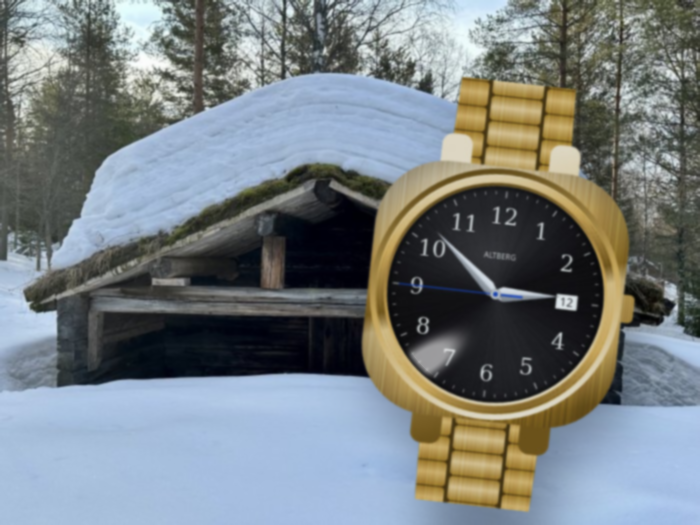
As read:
2:51:45
